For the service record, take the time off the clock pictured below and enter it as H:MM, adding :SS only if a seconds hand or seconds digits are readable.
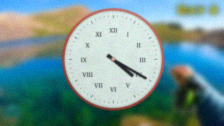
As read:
4:20
